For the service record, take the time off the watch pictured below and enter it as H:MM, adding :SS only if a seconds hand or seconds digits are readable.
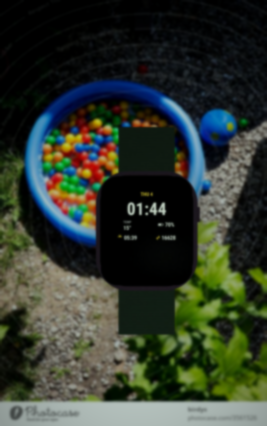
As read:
1:44
